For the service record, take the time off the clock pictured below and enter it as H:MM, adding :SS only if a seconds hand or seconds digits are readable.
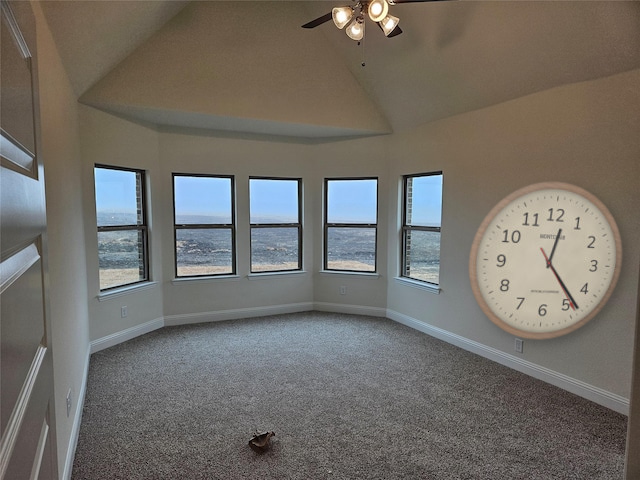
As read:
12:23:24
